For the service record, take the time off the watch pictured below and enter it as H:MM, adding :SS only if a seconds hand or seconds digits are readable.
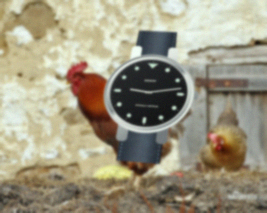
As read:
9:13
